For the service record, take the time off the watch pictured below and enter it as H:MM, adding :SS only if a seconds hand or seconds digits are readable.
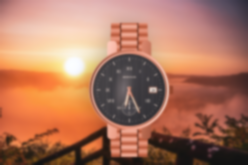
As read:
6:26
